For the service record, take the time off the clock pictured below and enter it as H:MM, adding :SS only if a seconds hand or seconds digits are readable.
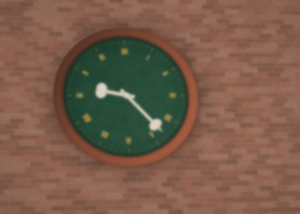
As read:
9:23
